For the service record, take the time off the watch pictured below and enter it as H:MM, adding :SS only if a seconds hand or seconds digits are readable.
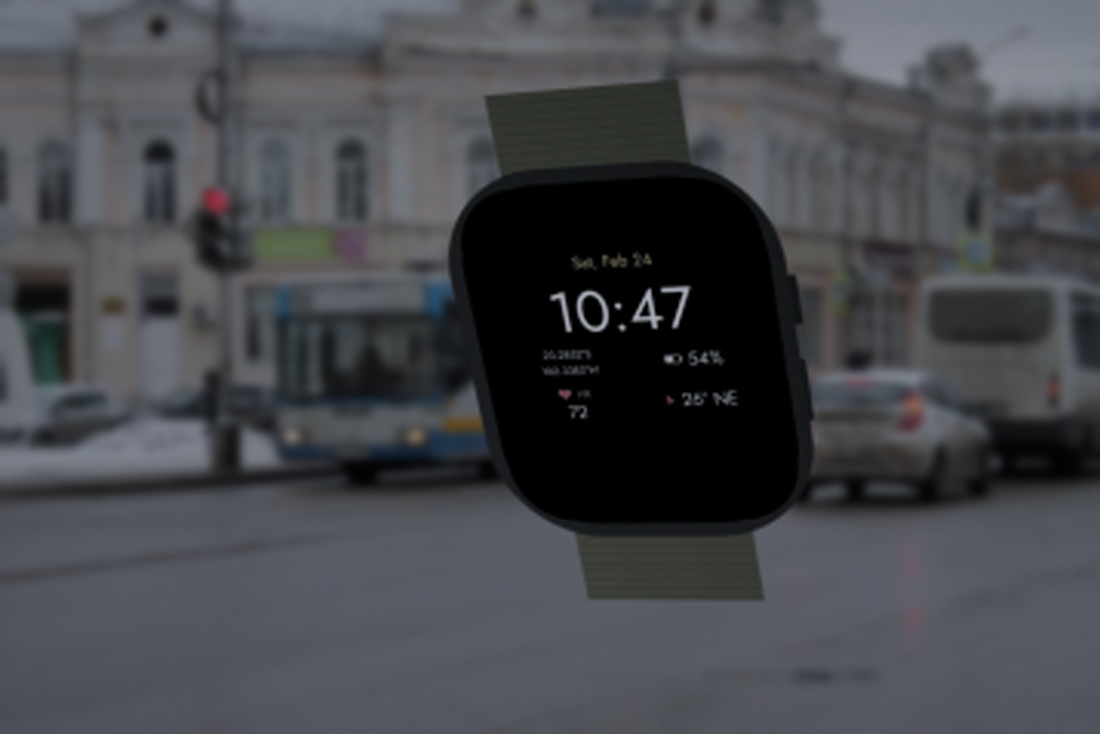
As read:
10:47
